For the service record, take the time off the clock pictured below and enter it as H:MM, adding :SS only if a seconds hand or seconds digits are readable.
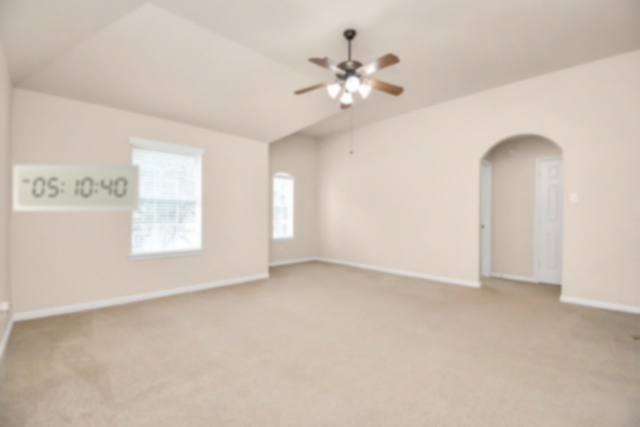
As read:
5:10:40
